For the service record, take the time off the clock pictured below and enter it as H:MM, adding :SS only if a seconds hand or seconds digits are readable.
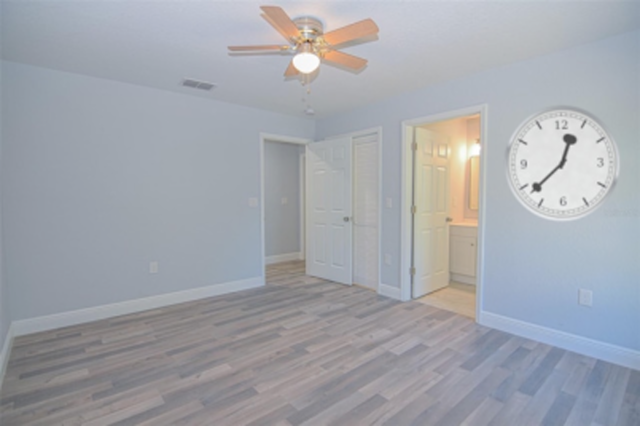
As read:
12:38
